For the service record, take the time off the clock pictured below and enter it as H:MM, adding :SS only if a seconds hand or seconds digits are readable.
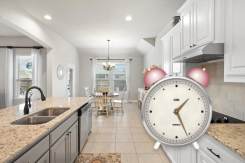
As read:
1:26
